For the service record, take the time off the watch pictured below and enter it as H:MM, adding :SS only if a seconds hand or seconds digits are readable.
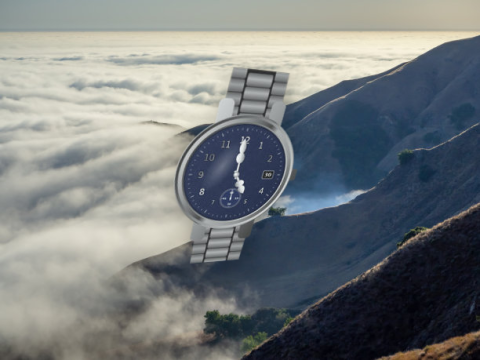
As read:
5:00
